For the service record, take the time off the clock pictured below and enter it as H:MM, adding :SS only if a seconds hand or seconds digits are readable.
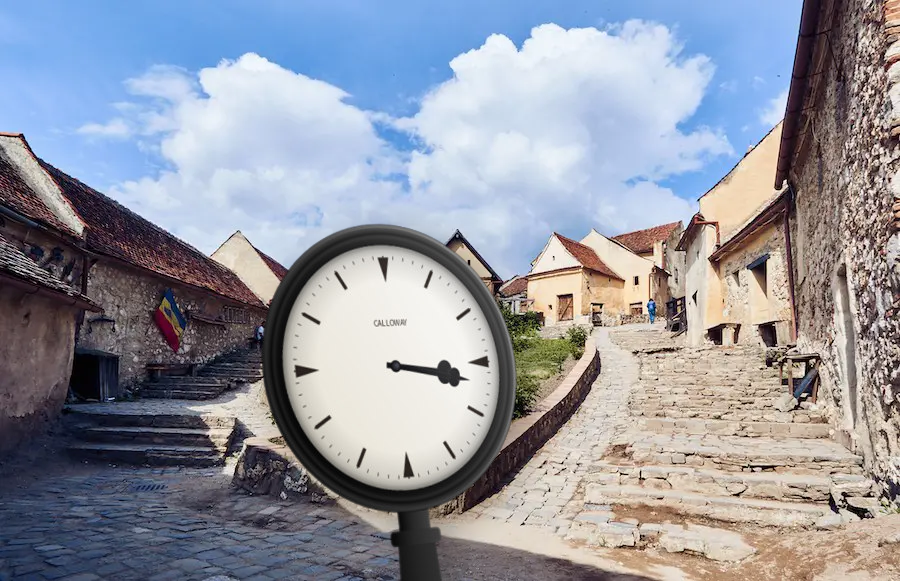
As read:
3:17
